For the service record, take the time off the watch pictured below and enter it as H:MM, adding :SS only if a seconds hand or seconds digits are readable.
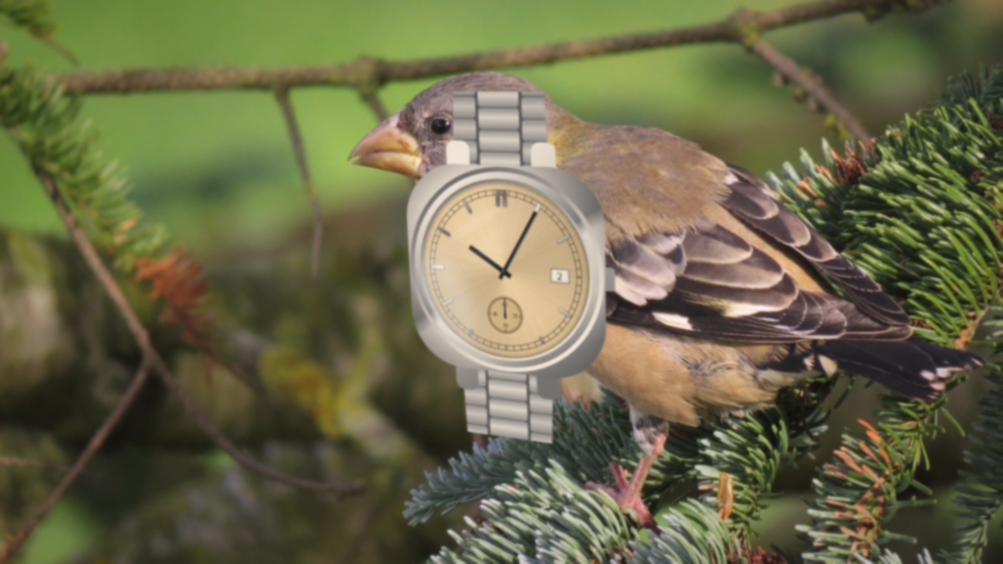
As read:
10:05
